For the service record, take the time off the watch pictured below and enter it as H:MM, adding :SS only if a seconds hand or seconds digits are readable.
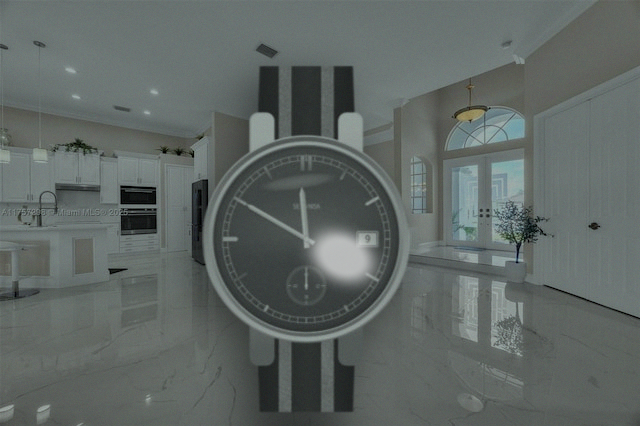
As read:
11:50
